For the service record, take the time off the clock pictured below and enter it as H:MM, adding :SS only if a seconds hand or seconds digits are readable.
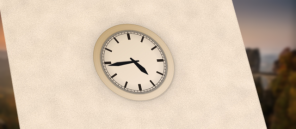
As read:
4:44
